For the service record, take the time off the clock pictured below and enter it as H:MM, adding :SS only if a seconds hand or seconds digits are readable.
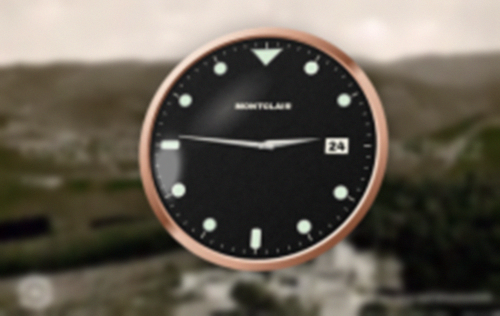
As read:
2:46
